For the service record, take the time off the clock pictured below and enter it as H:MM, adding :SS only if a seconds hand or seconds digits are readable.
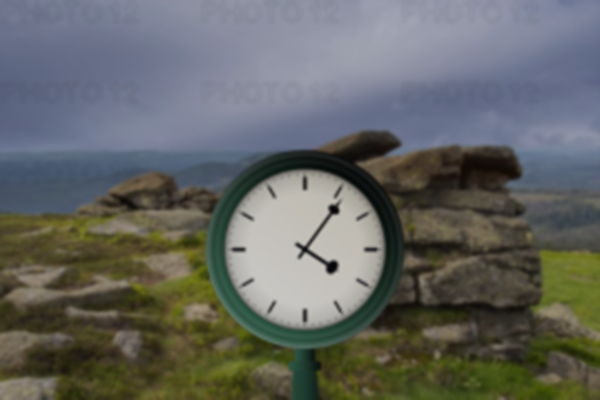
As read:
4:06
